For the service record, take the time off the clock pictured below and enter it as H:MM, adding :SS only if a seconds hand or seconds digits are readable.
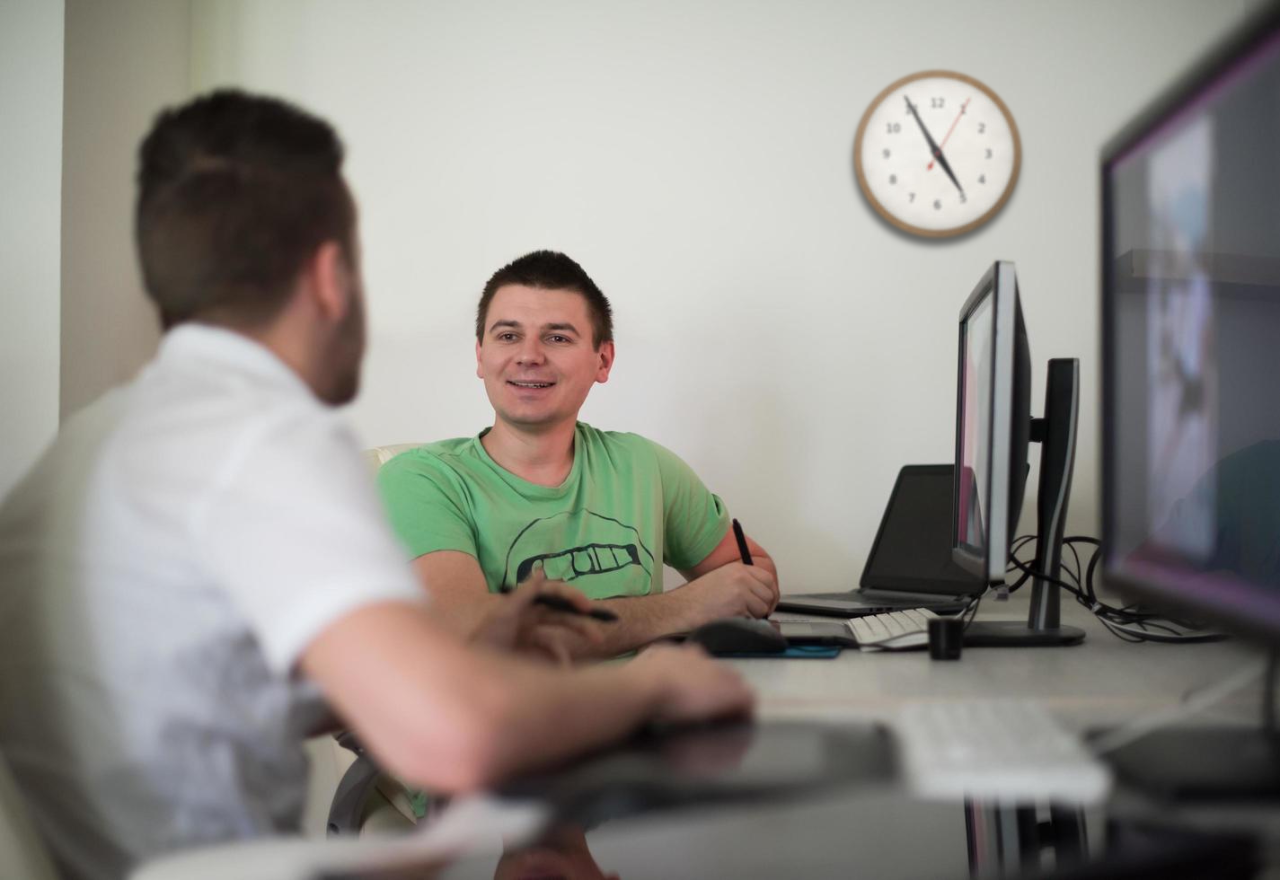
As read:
4:55:05
